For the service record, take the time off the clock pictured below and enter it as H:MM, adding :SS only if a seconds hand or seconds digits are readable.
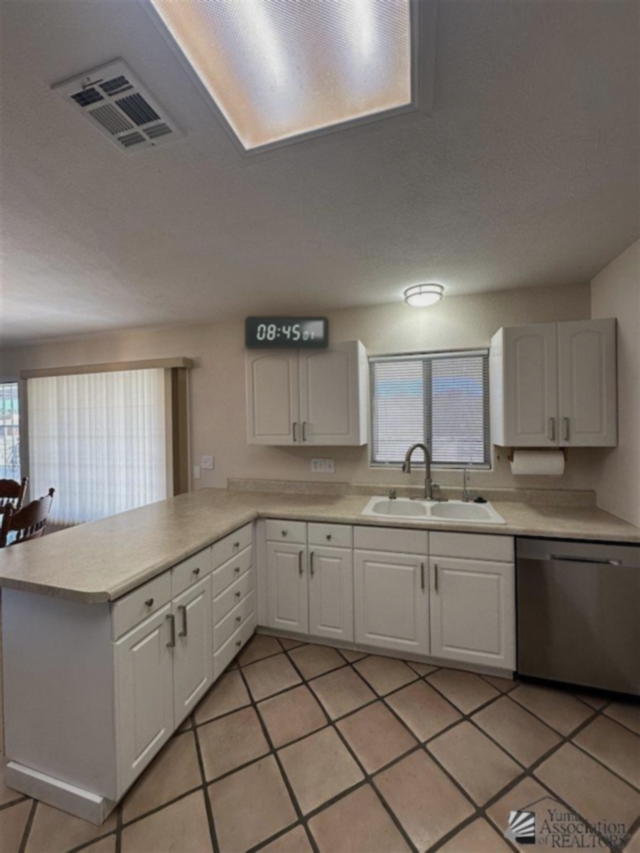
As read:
8:45
